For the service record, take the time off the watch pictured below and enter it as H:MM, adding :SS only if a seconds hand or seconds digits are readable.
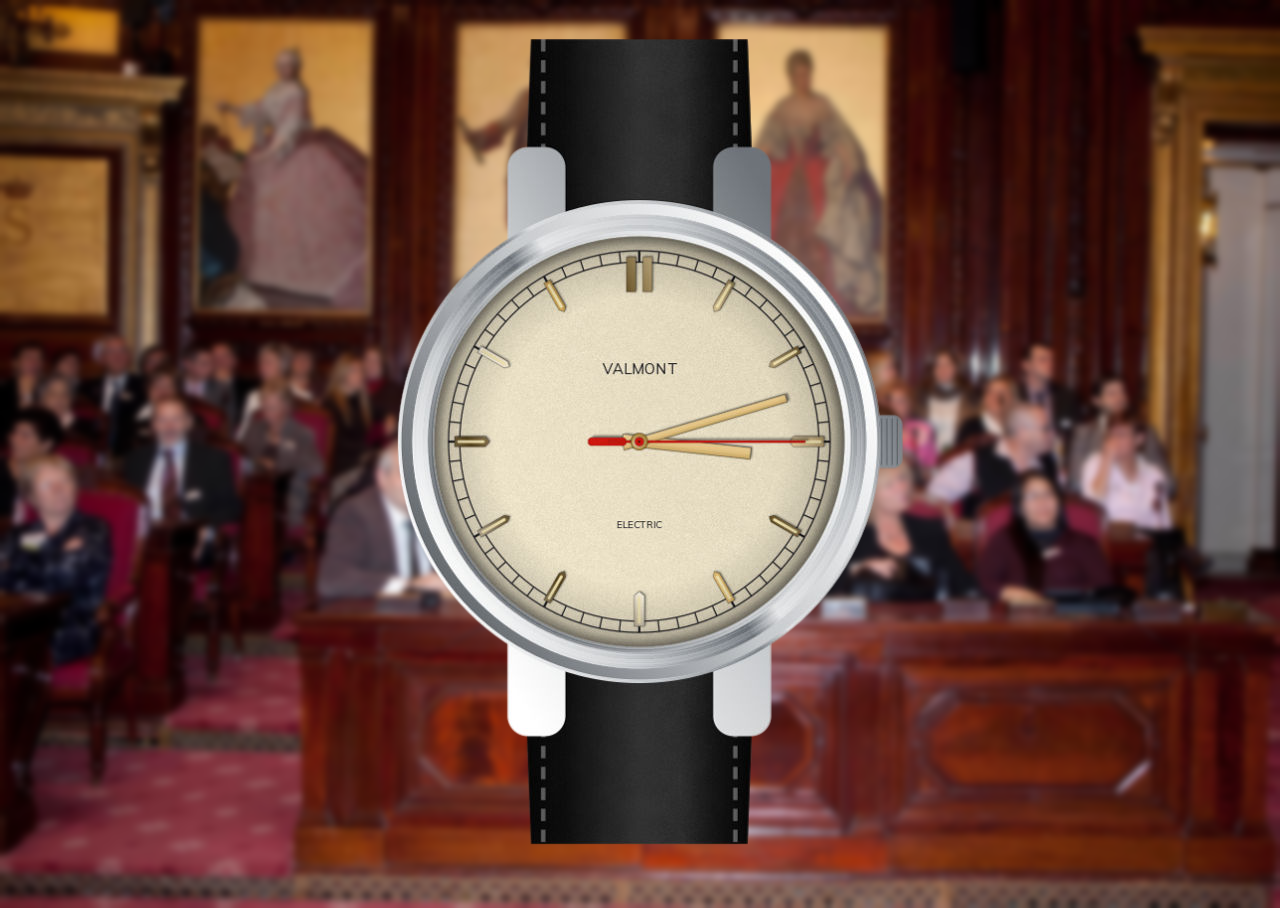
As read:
3:12:15
